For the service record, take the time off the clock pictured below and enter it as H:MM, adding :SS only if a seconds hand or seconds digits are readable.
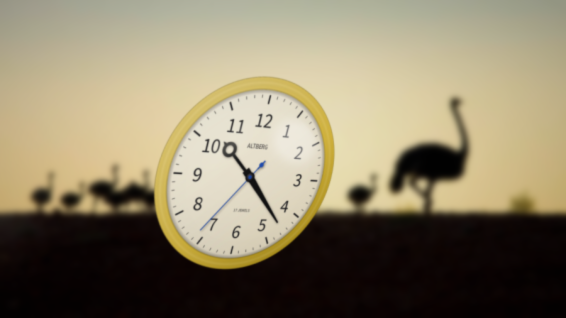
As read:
10:22:36
